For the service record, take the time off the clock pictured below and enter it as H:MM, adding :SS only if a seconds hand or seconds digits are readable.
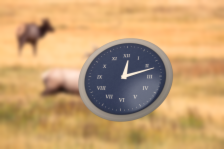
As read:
12:12
